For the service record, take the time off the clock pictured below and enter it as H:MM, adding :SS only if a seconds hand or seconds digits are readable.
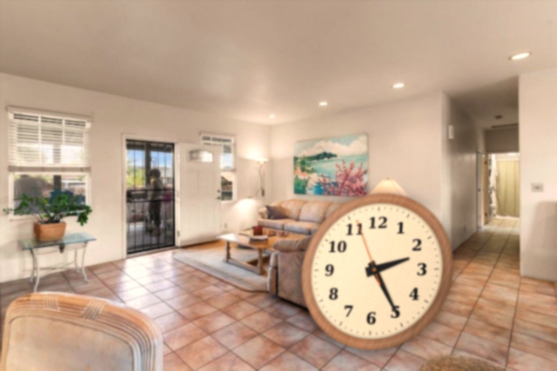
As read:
2:24:56
